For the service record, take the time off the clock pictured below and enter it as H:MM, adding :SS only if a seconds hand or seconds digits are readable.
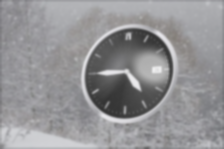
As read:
4:45
